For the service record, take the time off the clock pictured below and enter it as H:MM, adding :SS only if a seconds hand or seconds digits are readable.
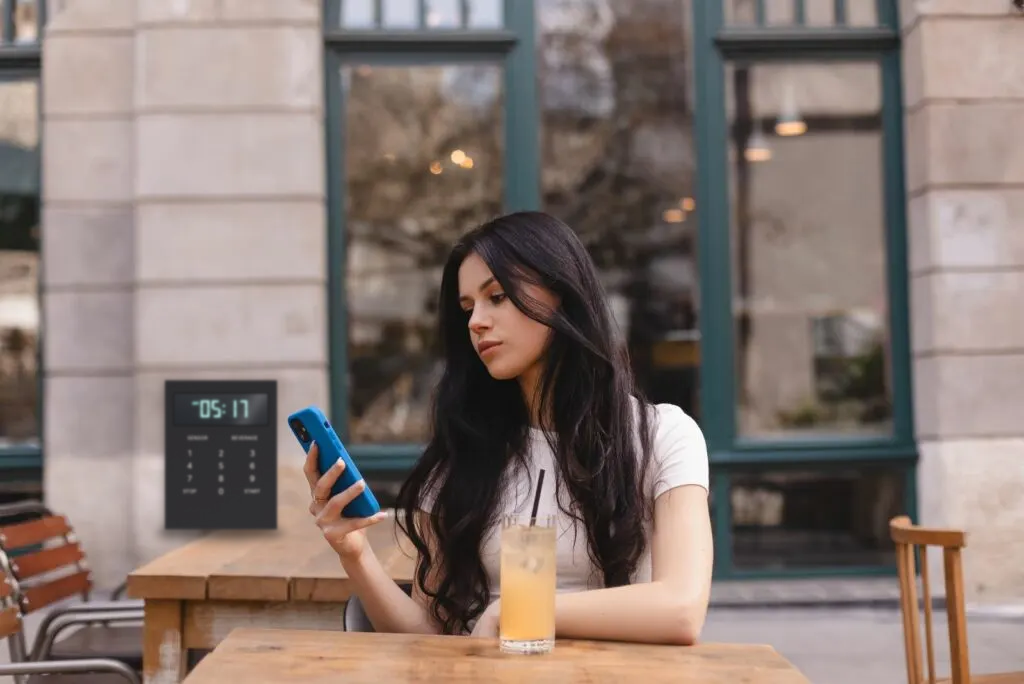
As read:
5:17
